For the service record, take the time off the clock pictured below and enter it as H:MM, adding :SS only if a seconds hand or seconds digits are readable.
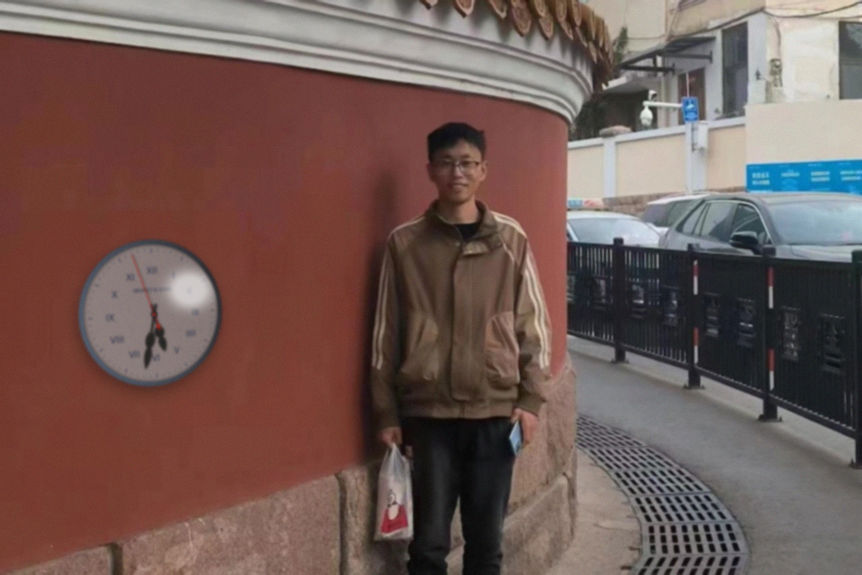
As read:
5:31:57
